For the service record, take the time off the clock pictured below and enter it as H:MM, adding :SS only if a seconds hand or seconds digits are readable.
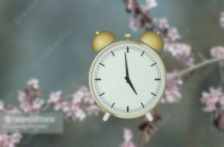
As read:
4:59
